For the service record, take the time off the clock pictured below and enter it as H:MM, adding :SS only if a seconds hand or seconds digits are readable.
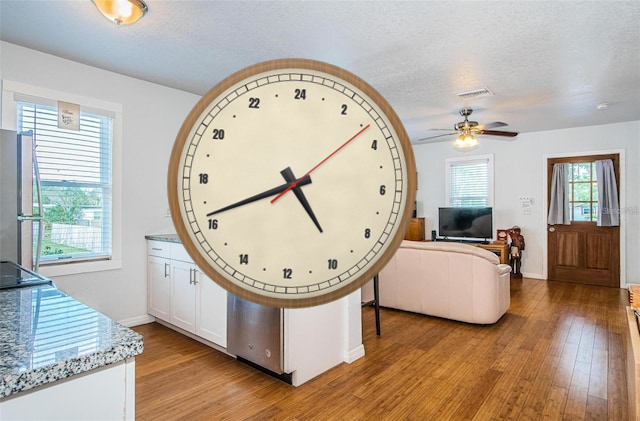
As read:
9:41:08
